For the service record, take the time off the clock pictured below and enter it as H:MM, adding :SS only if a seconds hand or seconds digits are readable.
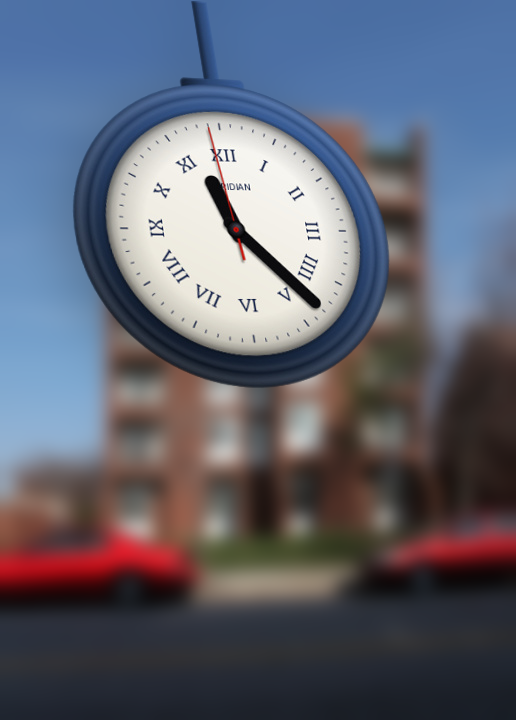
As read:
11:22:59
